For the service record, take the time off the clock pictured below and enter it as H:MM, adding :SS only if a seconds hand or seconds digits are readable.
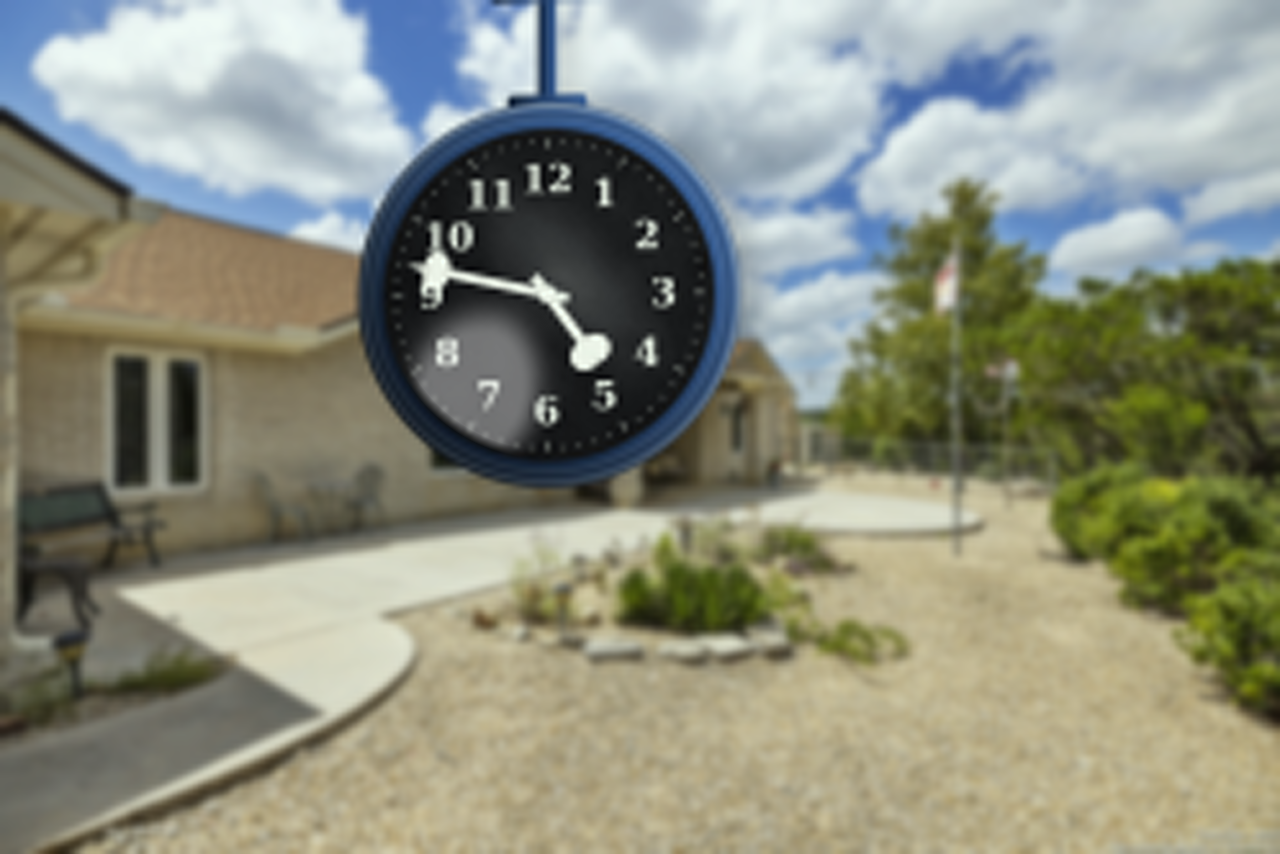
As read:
4:47
